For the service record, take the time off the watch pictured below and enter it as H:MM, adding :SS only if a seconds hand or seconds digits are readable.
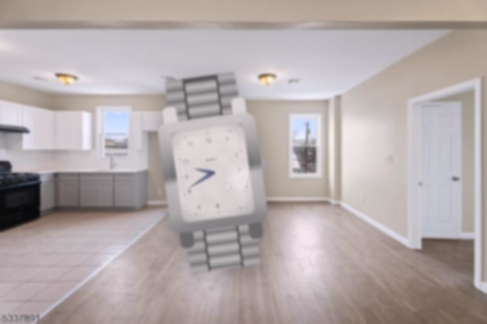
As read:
9:41
